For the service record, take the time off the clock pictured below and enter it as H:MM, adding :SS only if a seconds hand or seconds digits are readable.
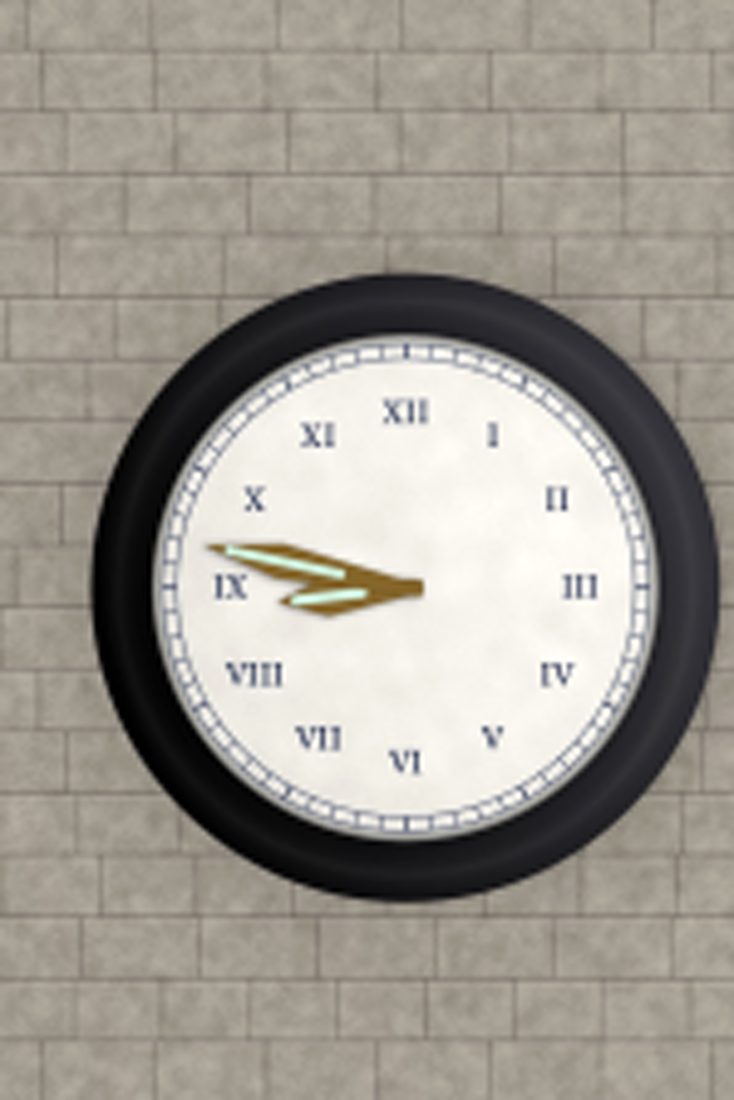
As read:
8:47
